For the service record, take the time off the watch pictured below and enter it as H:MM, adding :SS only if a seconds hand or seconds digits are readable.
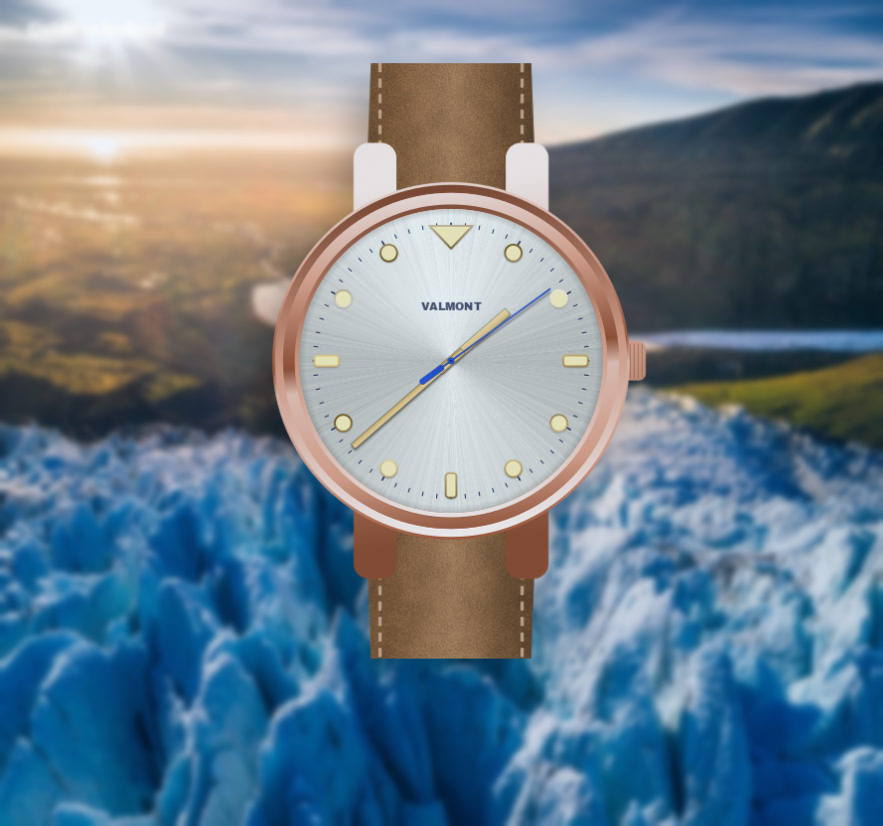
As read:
1:38:09
